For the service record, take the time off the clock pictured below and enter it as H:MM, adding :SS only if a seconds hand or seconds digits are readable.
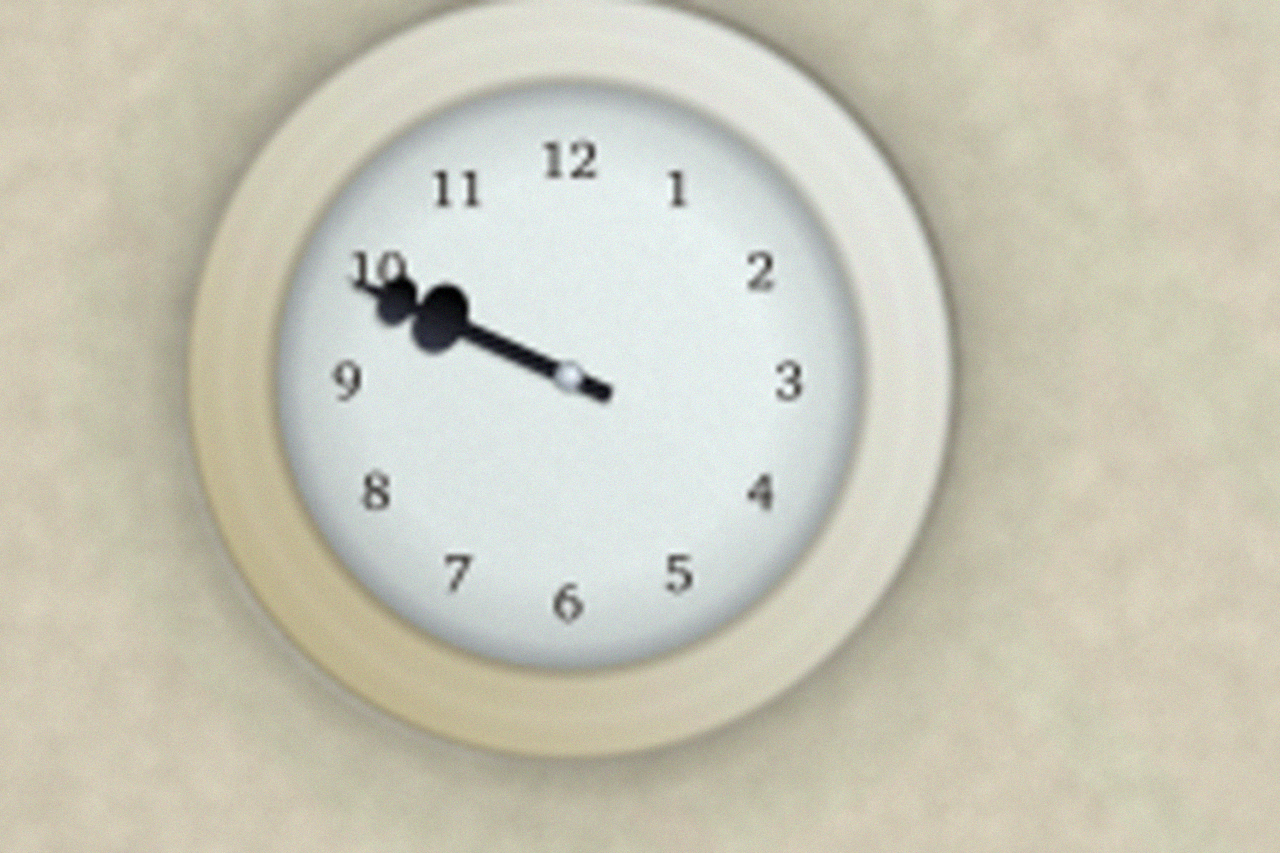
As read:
9:49
